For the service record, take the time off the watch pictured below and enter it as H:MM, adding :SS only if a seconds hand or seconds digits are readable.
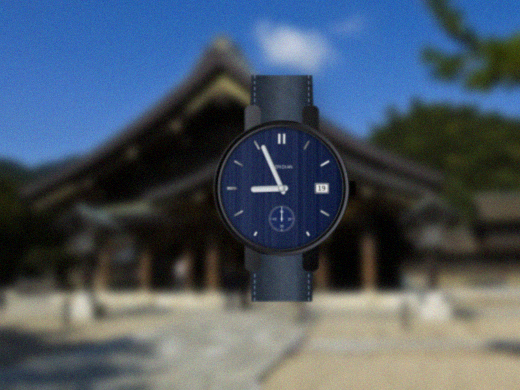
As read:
8:56
